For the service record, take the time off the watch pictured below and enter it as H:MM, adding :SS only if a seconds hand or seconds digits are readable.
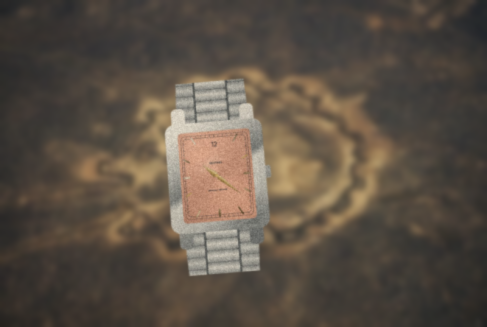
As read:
10:22
